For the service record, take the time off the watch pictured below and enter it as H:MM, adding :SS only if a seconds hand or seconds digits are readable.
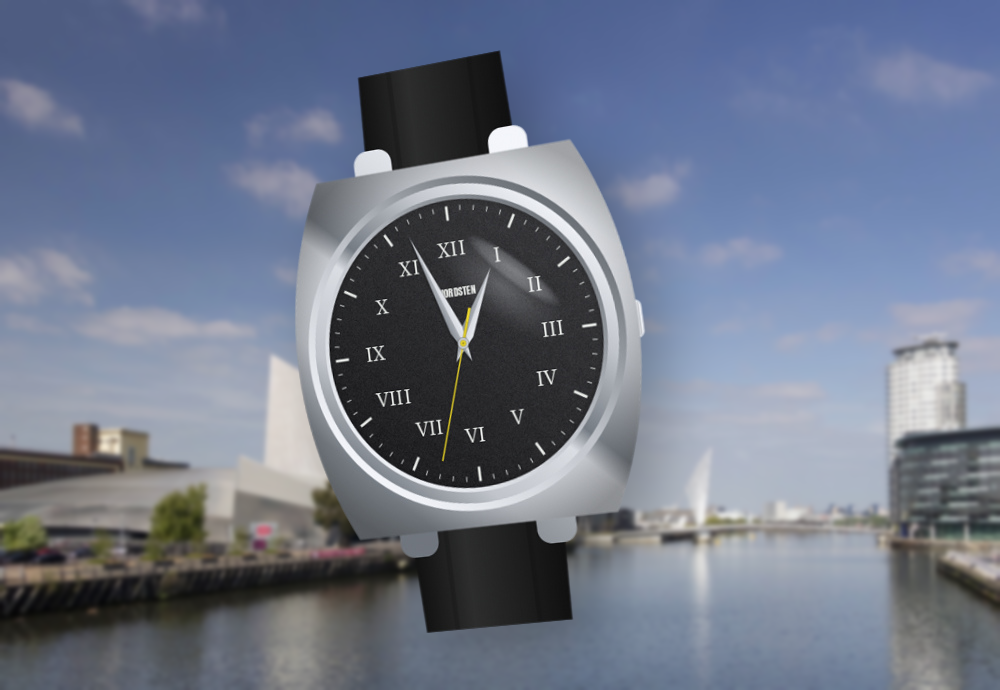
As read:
12:56:33
